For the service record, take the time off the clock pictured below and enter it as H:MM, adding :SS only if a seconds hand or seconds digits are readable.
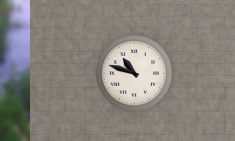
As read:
10:48
